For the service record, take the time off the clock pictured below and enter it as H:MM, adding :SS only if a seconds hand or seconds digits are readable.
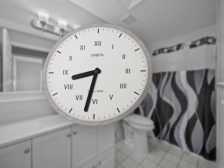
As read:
8:32
